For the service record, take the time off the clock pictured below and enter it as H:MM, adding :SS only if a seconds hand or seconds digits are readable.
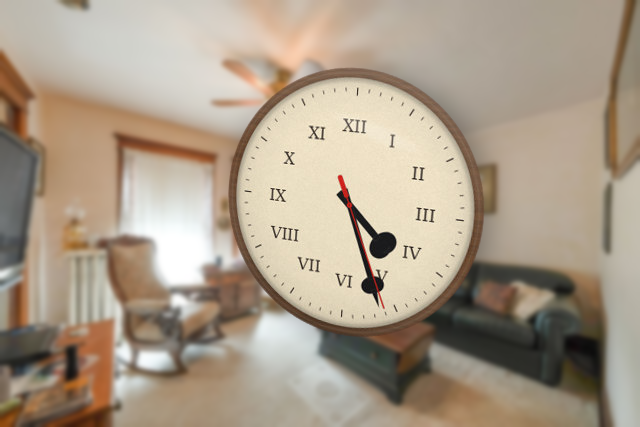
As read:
4:26:26
